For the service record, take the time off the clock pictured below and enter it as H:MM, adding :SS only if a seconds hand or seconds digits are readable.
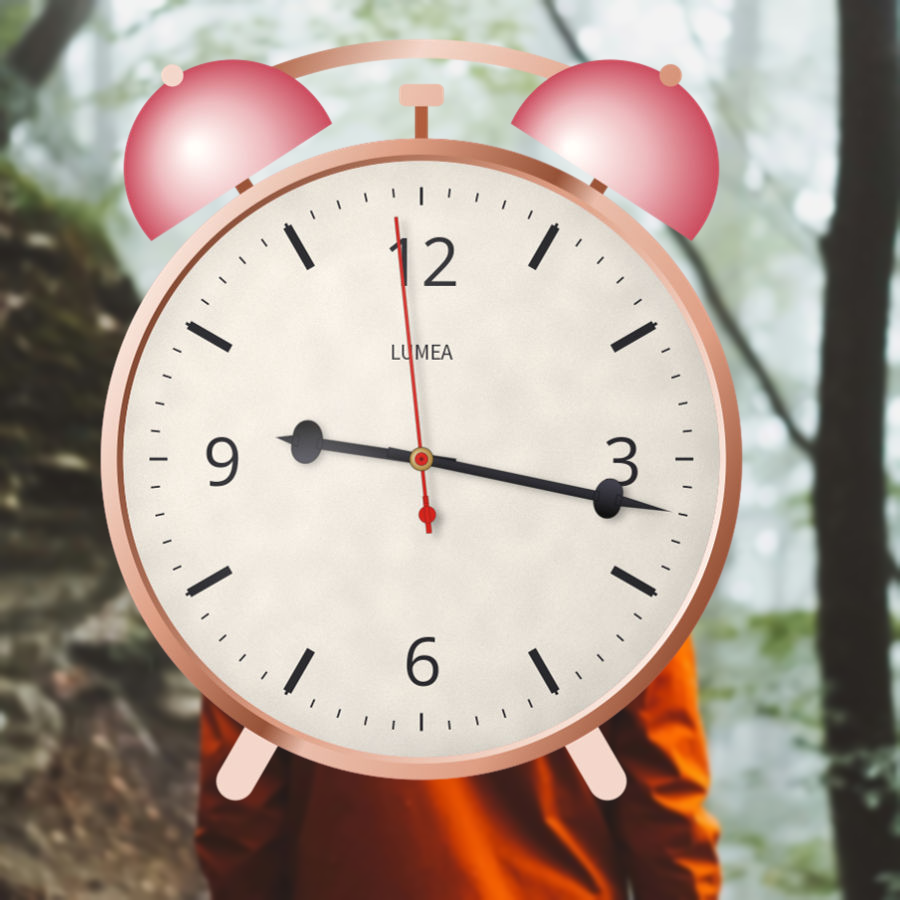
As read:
9:16:59
